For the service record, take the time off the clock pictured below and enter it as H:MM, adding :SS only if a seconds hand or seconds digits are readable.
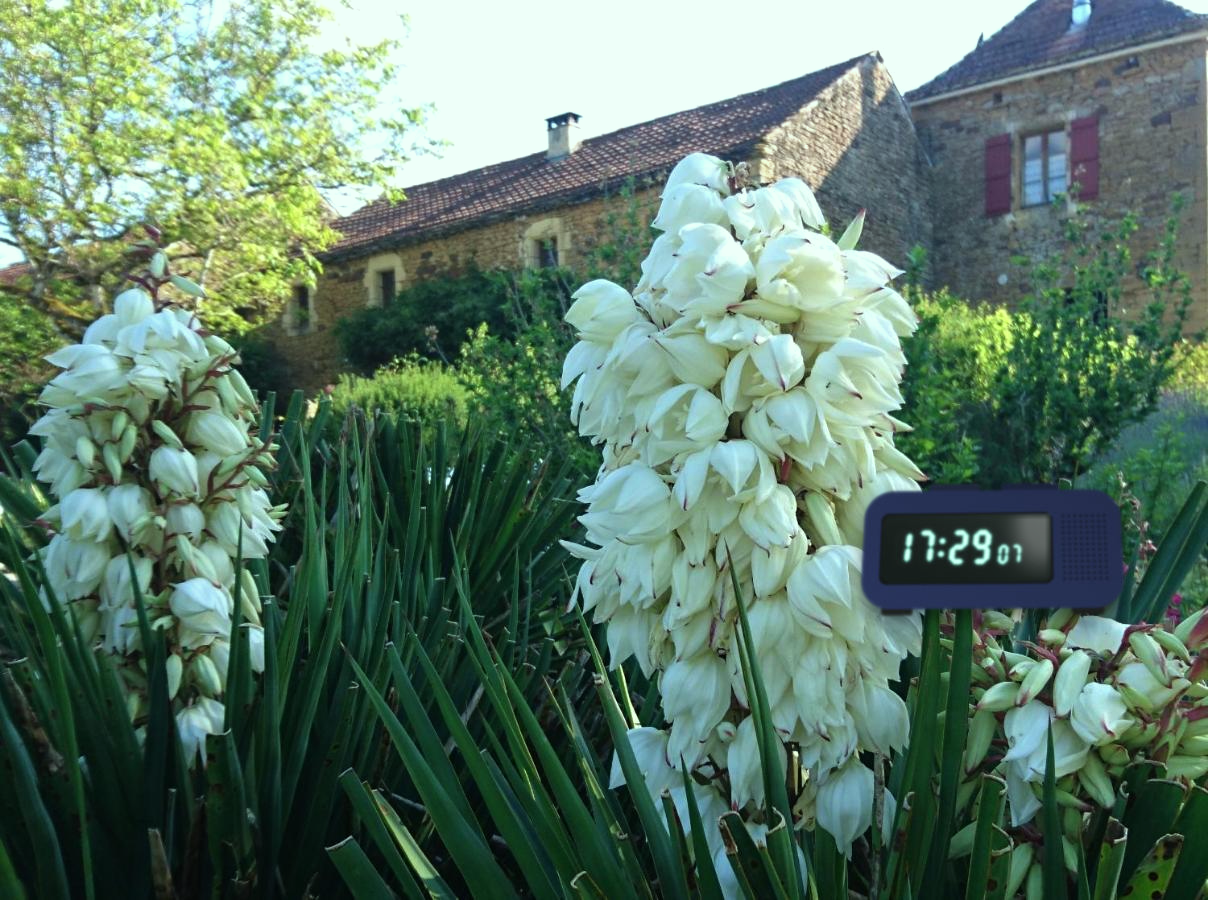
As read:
17:29:07
